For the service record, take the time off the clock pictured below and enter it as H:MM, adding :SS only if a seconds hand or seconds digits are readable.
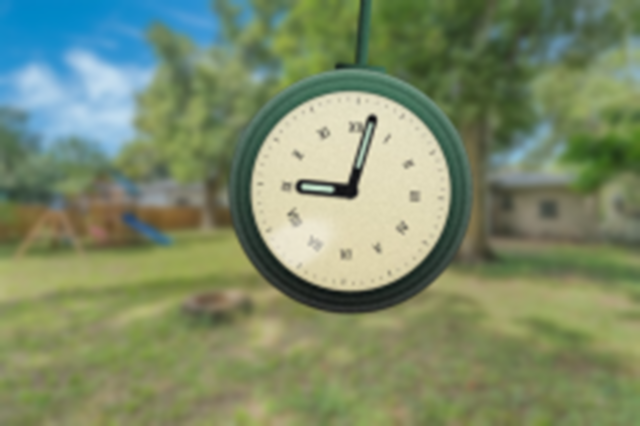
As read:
9:02
